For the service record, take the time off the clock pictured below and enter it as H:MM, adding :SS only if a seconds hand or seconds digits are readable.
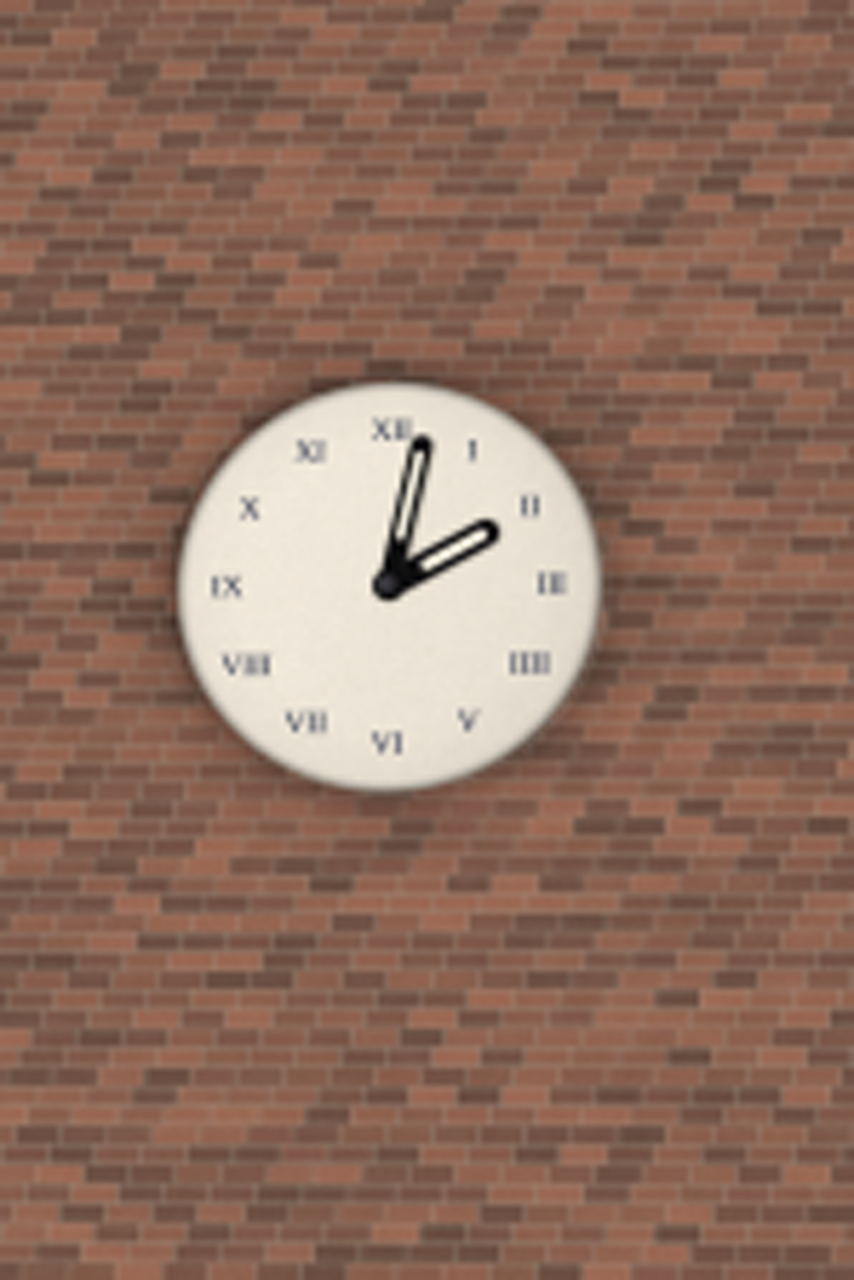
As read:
2:02
